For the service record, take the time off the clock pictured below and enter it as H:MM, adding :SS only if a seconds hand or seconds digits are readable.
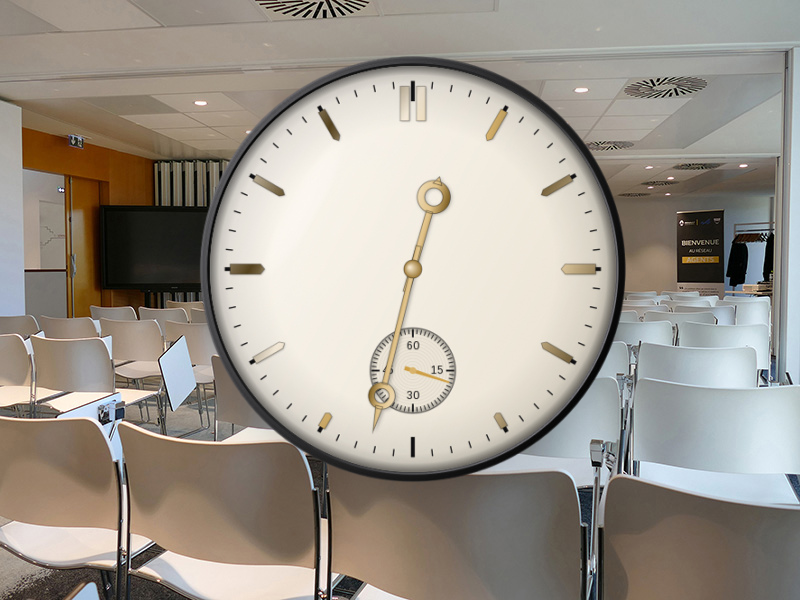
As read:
12:32:18
